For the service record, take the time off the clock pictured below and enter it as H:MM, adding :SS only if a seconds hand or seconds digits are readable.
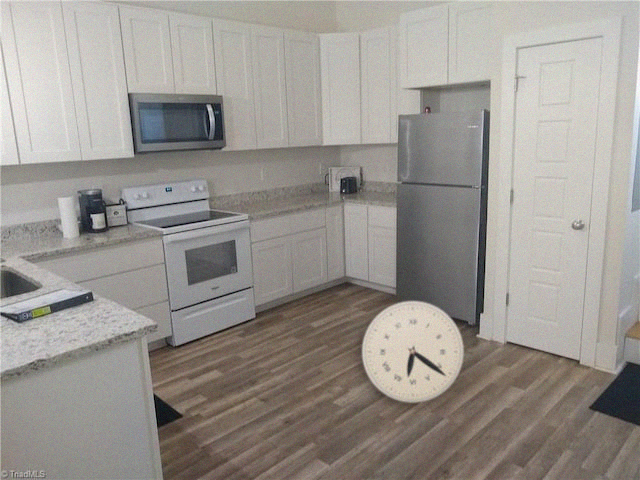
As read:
6:21
